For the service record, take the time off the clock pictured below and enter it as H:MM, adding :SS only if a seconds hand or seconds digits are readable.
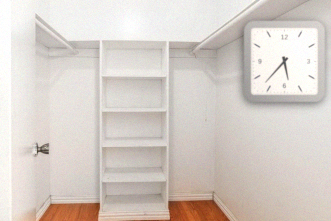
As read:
5:37
